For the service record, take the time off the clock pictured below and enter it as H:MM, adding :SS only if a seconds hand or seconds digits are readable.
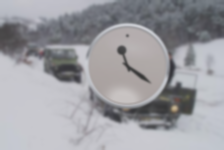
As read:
11:21
